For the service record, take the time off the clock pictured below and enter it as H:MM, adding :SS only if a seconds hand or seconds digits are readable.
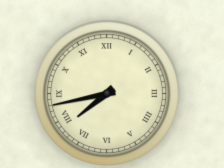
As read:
7:43
